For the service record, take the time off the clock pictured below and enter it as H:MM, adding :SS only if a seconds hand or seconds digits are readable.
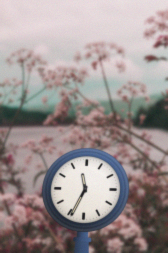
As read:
11:34
